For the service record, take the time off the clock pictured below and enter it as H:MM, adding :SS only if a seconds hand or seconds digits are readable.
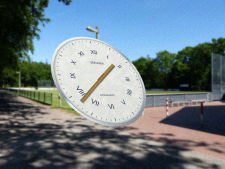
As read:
1:38
